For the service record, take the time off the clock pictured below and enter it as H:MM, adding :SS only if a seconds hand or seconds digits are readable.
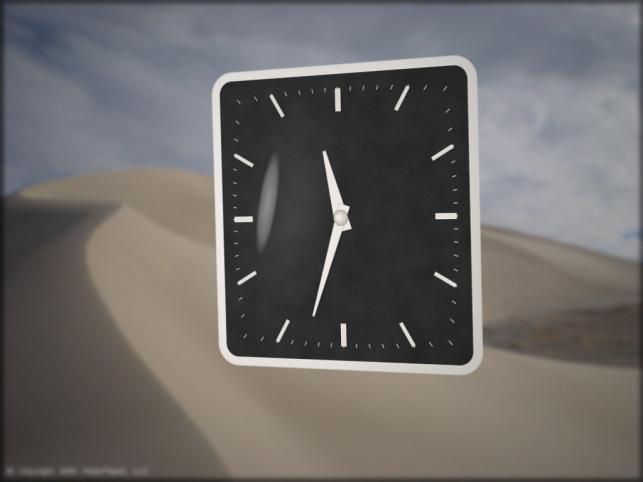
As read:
11:33
